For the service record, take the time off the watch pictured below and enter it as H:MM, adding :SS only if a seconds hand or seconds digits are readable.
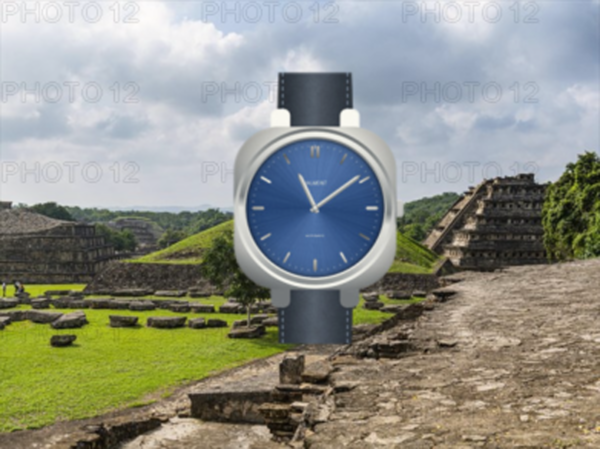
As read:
11:09
